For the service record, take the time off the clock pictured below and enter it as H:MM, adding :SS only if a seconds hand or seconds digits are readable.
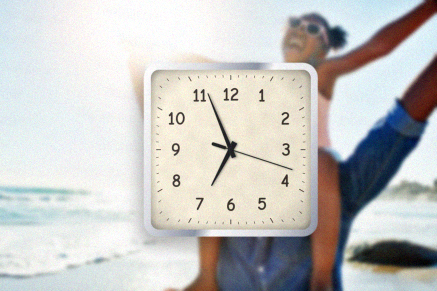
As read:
6:56:18
